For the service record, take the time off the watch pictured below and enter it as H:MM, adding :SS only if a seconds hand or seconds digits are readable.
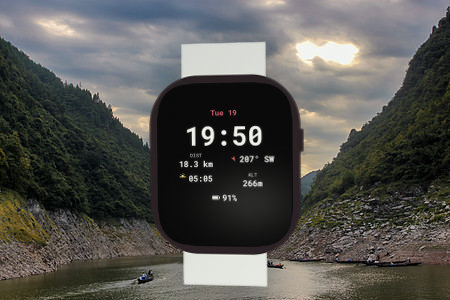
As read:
19:50
